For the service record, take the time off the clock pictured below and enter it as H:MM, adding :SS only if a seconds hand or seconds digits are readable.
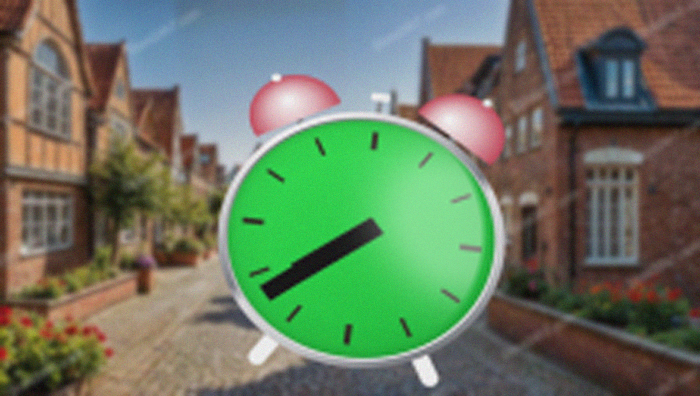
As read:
7:38
